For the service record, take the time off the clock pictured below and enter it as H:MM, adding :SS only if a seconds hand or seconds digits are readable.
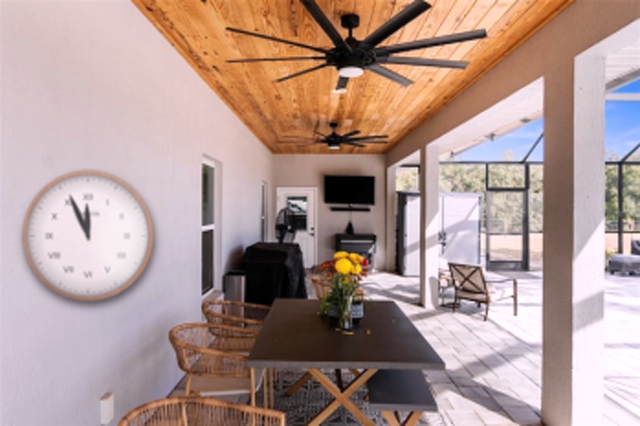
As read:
11:56
